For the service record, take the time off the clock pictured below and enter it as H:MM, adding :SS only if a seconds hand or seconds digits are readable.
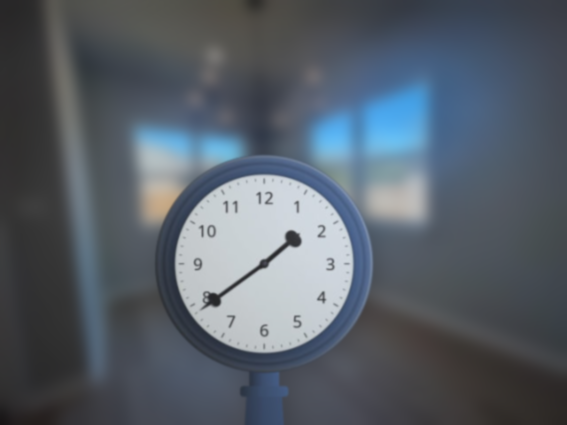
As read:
1:39
